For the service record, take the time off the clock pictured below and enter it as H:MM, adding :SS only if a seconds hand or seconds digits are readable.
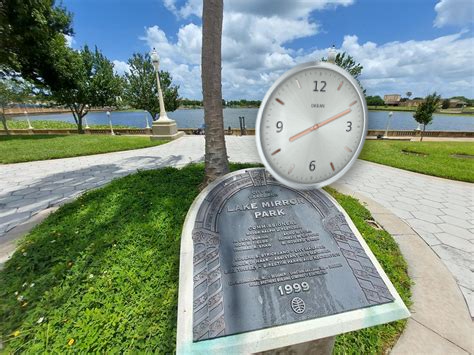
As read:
8:11
